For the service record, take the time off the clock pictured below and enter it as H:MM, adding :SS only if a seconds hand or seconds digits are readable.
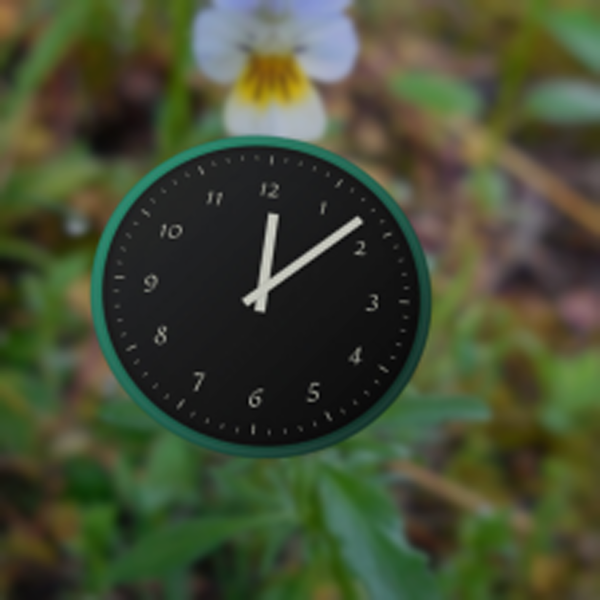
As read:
12:08
